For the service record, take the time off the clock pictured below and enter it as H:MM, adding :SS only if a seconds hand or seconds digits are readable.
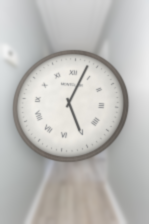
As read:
5:03
